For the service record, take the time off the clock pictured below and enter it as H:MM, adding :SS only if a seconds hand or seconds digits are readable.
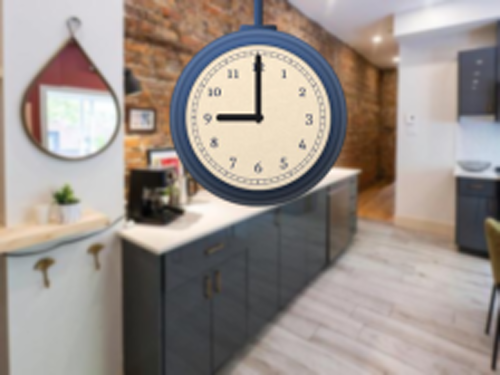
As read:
9:00
